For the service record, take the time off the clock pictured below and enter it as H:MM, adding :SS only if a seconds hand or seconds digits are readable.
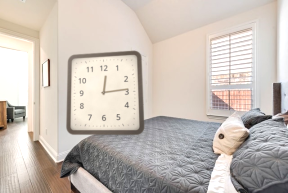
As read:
12:14
